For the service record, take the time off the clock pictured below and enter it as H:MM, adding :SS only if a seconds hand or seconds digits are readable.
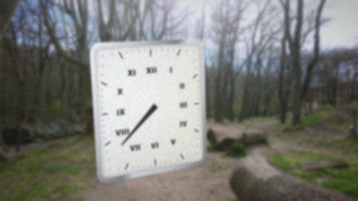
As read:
7:38
